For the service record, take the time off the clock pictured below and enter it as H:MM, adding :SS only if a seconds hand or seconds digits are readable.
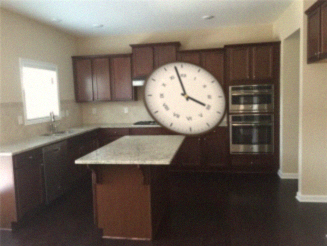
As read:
3:58
